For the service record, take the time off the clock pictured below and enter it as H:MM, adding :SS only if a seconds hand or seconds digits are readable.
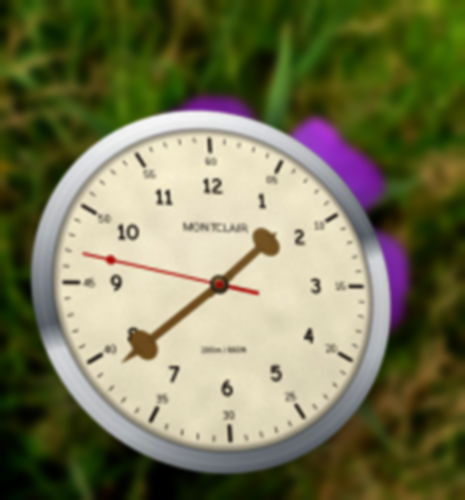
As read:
1:38:47
